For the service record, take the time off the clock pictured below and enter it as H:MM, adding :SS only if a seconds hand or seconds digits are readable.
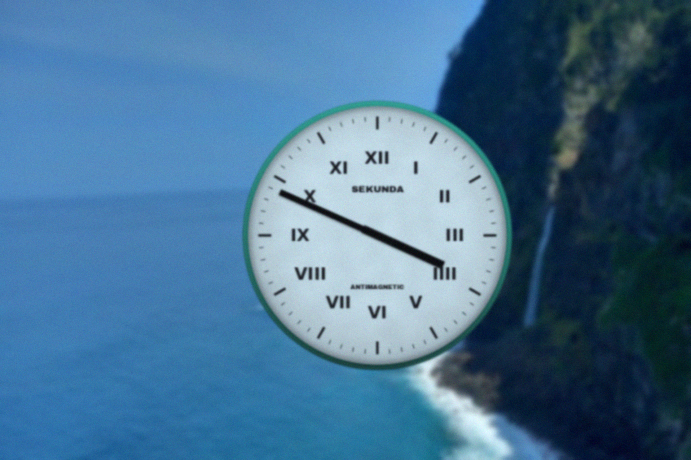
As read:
3:49
